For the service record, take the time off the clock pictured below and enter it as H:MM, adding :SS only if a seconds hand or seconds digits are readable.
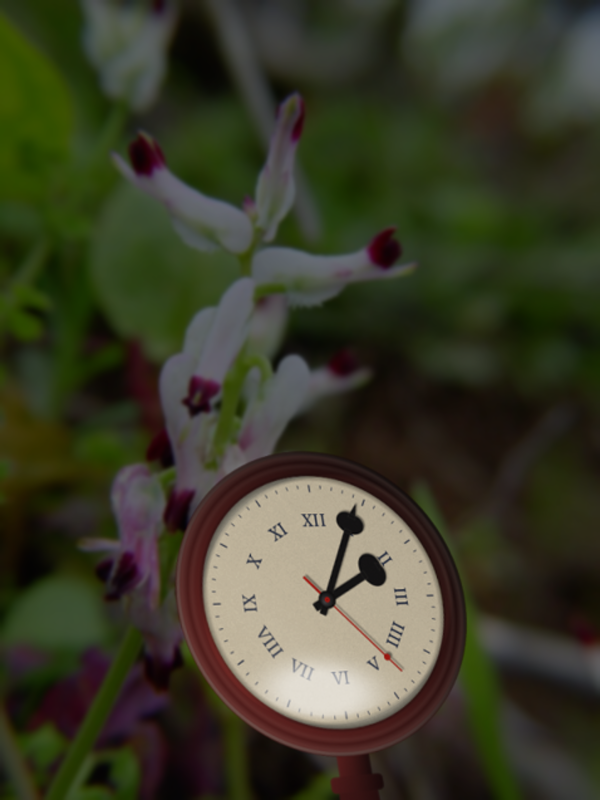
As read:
2:04:23
